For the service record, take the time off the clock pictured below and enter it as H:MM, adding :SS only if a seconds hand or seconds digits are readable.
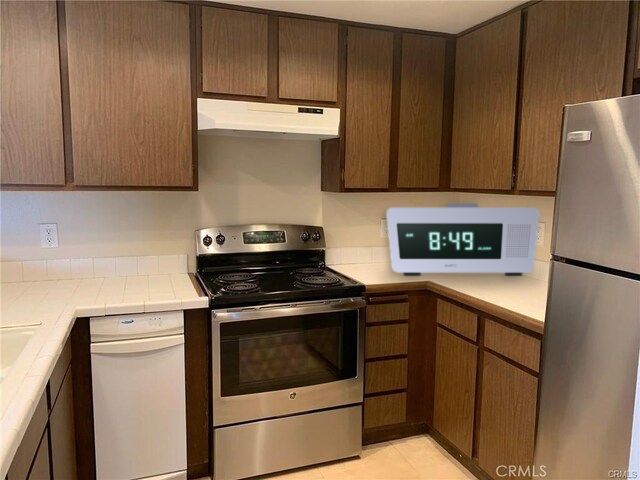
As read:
8:49
